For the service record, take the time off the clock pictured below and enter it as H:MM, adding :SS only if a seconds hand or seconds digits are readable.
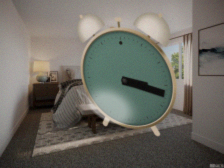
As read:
3:17
